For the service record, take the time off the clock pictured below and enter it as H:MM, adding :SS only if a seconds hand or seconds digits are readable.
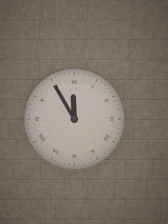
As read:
11:55
